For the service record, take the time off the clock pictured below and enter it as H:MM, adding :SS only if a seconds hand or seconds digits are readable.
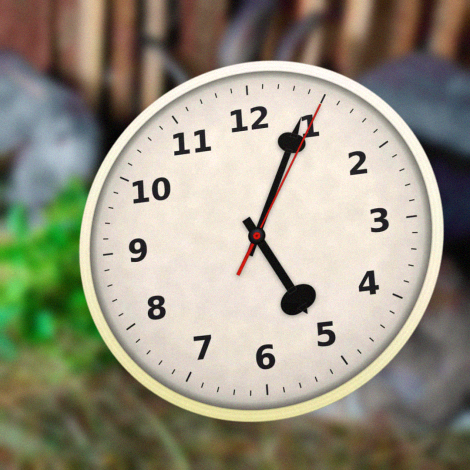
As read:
5:04:05
